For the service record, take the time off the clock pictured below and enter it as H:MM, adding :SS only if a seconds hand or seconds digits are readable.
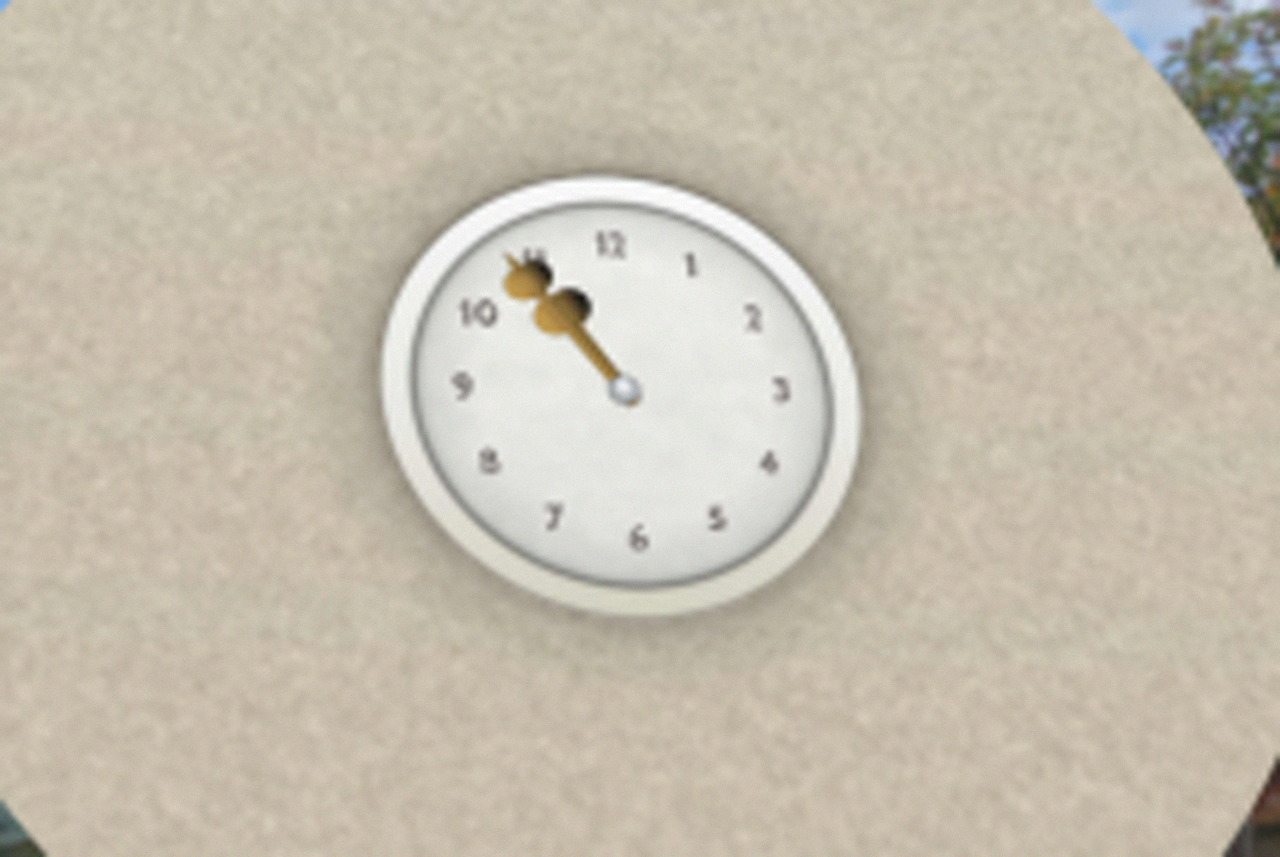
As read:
10:54
